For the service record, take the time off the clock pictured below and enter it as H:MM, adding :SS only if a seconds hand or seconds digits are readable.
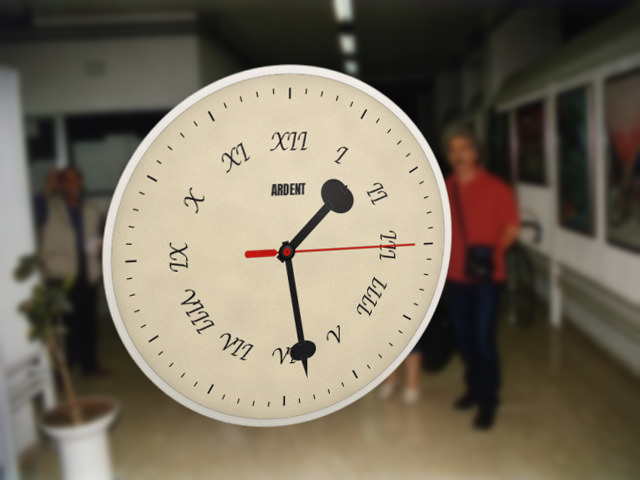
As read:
1:28:15
